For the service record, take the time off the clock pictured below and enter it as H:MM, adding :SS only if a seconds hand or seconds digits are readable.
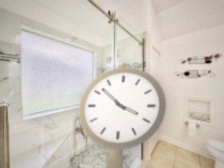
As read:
3:52
